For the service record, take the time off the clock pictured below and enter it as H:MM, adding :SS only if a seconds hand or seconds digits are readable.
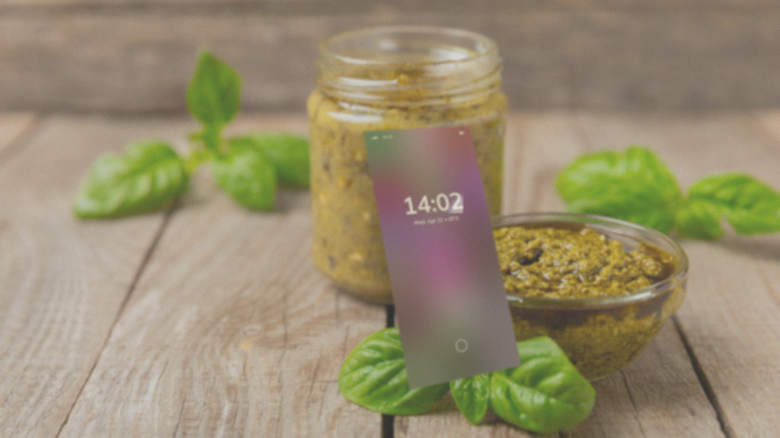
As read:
14:02
